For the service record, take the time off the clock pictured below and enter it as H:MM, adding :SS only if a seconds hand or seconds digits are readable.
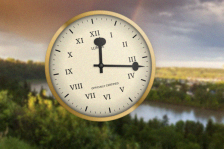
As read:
12:17
